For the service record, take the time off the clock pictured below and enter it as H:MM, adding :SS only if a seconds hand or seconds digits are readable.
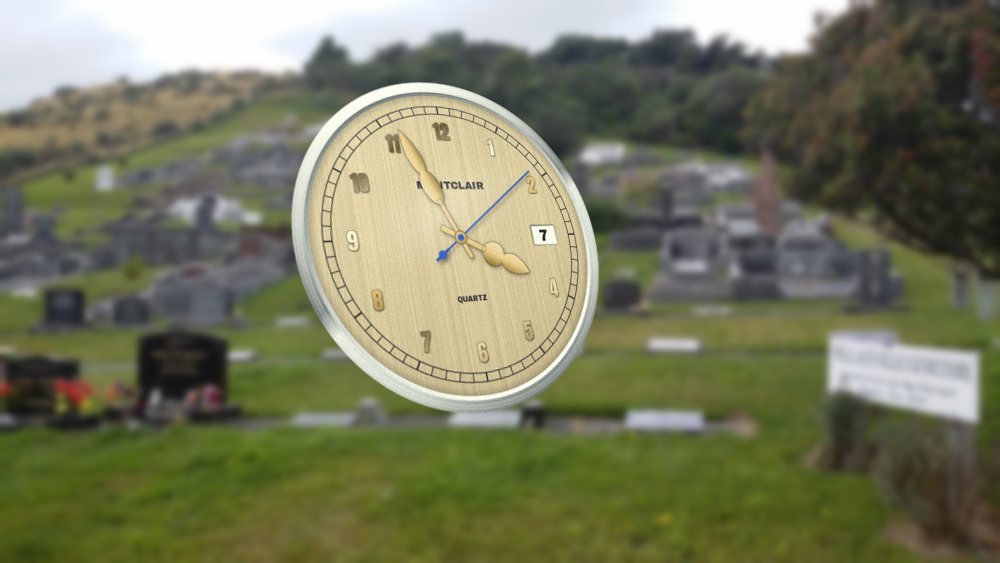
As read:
3:56:09
